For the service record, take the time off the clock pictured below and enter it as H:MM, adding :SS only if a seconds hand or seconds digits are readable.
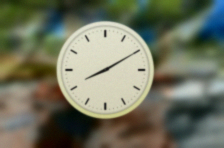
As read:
8:10
